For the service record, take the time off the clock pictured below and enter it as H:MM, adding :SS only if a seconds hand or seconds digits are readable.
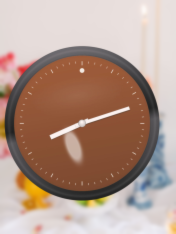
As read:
8:12
